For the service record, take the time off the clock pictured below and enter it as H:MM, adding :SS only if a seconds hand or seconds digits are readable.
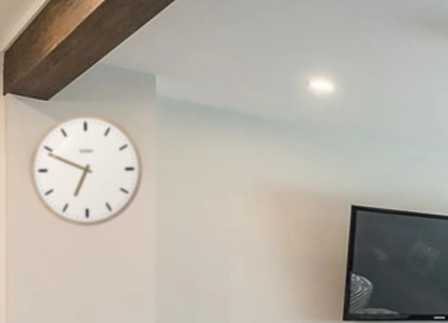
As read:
6:49
